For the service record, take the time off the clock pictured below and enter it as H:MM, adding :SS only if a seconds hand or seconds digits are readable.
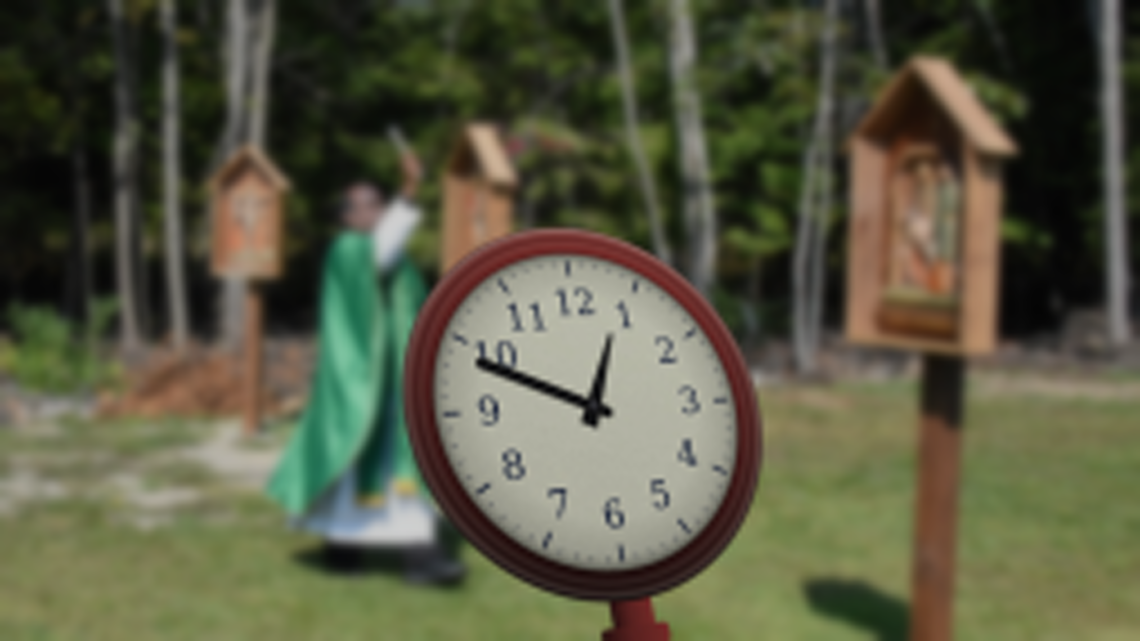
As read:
12:49
